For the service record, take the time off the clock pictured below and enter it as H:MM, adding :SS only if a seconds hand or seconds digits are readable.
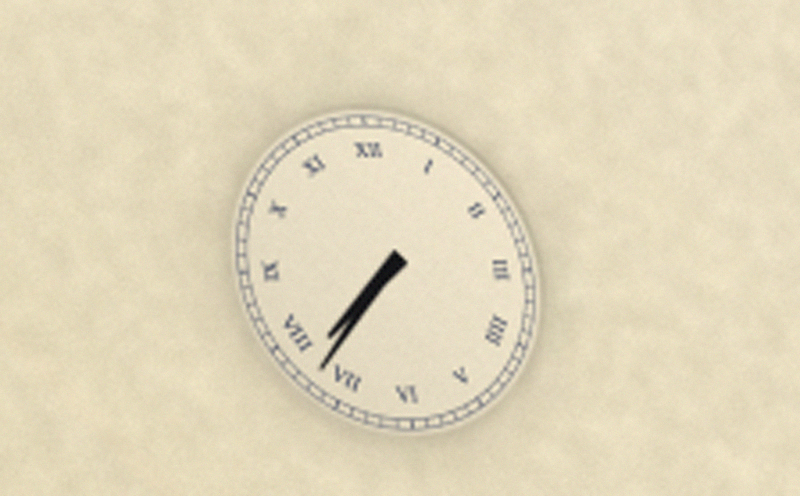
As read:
7:37
